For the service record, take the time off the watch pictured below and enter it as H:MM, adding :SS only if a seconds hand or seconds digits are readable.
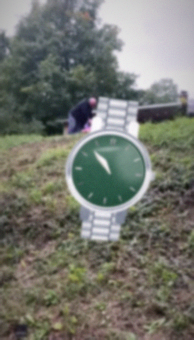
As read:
10:53
